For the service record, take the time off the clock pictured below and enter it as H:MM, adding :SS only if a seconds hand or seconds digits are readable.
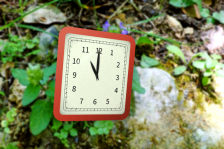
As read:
11:00
